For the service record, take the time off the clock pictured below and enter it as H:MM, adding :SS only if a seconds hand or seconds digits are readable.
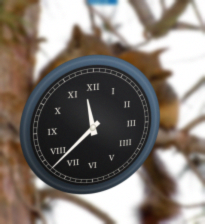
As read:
11:38
